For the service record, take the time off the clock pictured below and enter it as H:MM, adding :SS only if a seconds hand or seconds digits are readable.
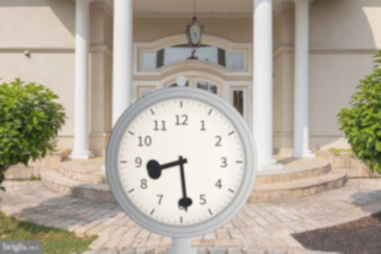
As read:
8:29
